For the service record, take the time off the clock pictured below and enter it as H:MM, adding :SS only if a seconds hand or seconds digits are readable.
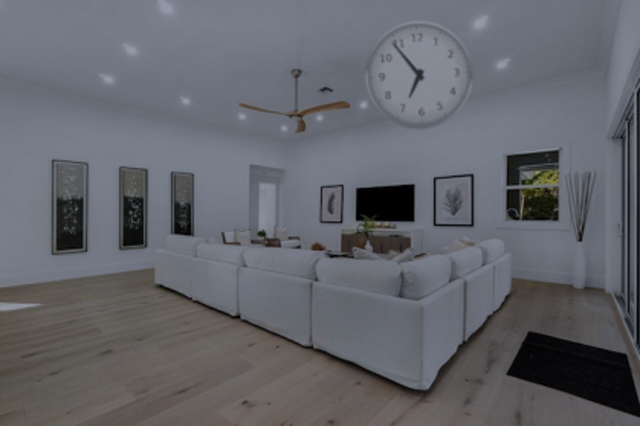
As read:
6:54
